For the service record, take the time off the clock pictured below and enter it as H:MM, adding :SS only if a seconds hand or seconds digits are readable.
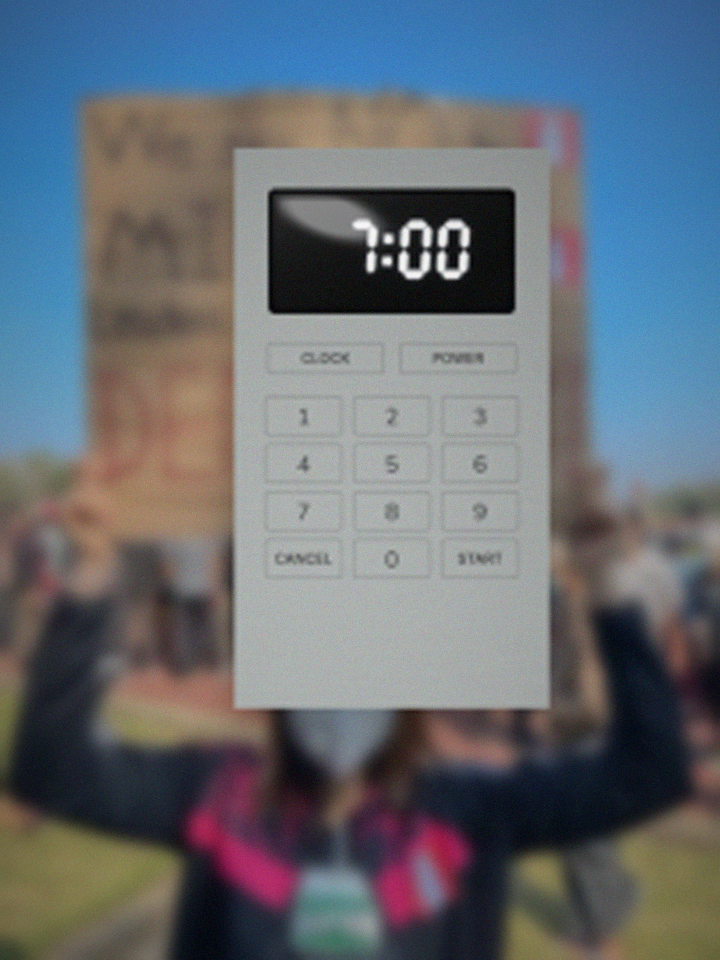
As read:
7:00
